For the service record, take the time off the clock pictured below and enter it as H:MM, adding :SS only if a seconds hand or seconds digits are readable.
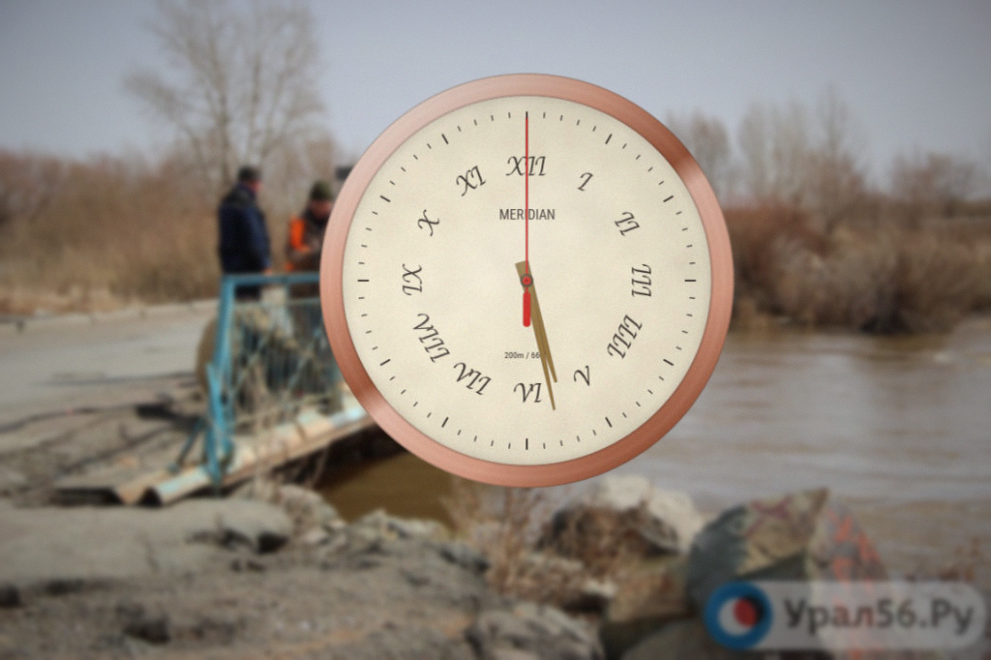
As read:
5:28:00
